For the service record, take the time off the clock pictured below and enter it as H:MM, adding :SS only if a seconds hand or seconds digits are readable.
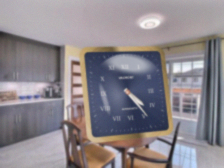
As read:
4:24
